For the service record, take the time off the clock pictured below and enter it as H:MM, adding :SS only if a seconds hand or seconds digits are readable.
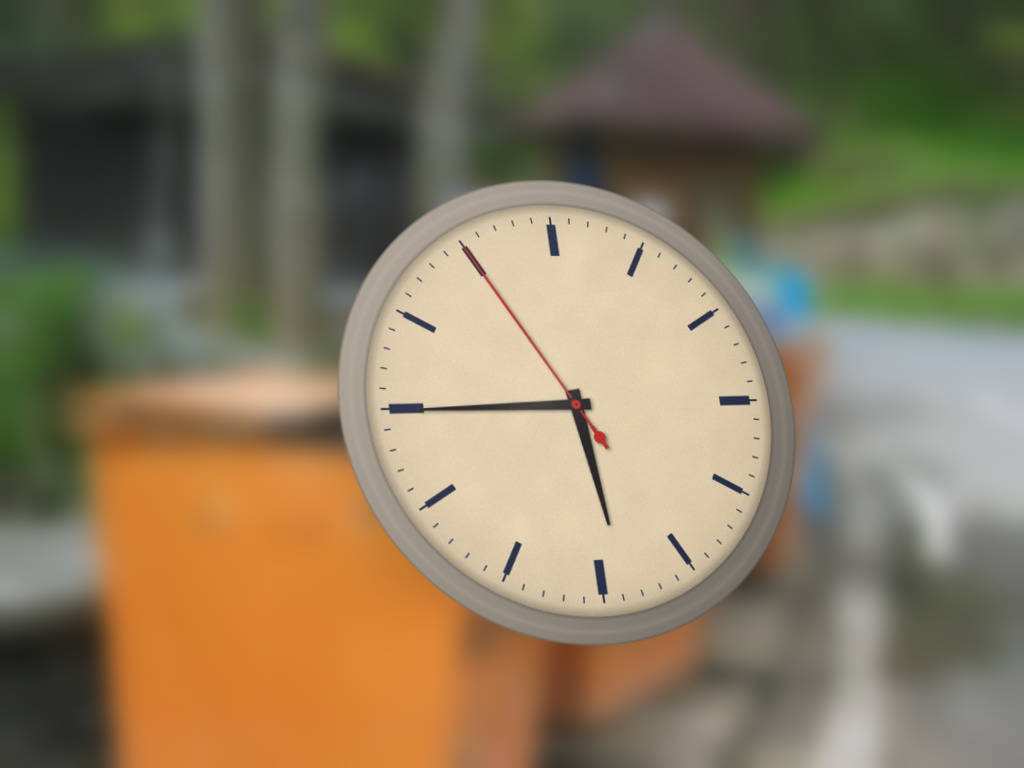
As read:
5:44:55
